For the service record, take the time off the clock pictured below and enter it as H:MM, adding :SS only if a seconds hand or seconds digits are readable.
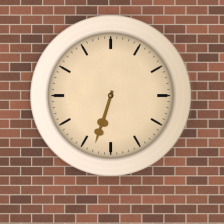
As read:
6:33
